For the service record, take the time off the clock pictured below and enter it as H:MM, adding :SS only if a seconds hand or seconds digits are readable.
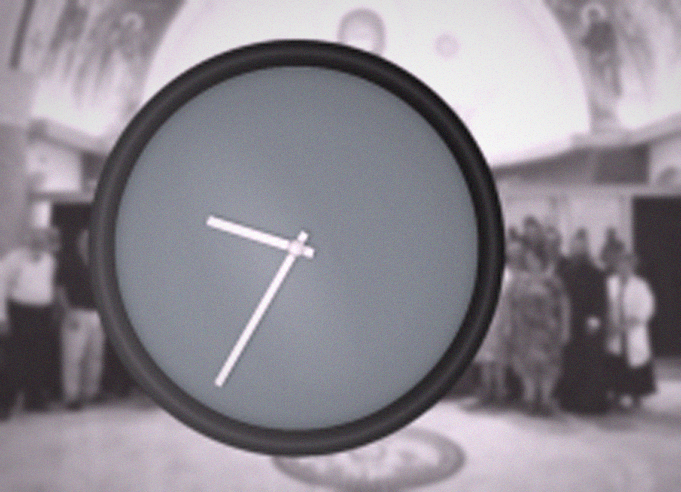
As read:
9:35
